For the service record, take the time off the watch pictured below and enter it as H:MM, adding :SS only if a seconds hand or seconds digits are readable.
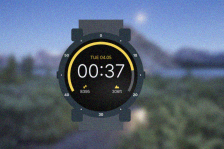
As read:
0:37
